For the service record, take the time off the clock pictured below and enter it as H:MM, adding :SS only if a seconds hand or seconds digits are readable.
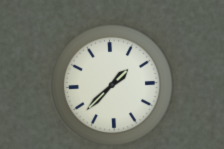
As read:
1:38
